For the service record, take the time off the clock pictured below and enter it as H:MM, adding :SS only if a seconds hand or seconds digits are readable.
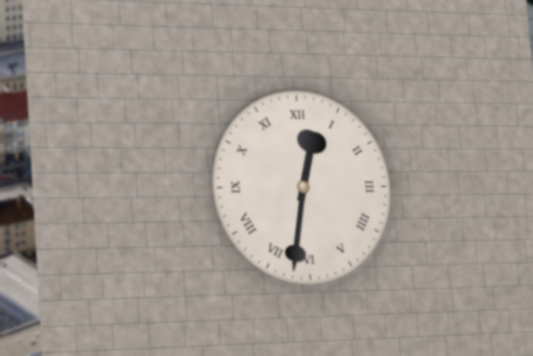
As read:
12:32
